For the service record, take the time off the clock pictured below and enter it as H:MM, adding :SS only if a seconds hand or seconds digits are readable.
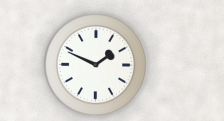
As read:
1:49
